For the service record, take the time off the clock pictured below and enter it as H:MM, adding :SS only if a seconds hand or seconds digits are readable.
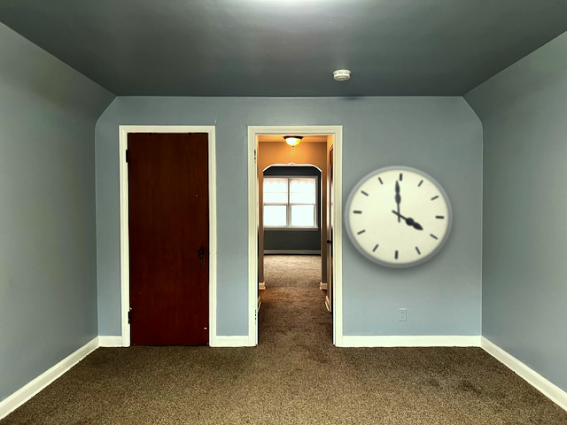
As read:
3:59
